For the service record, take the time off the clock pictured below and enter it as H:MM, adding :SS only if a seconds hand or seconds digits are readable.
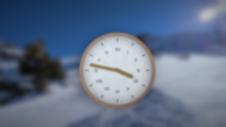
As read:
3:47
